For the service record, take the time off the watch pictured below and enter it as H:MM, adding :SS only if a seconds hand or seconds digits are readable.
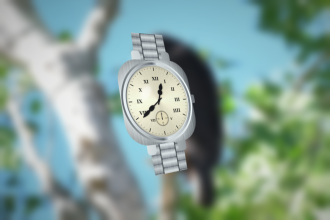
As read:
12:39
